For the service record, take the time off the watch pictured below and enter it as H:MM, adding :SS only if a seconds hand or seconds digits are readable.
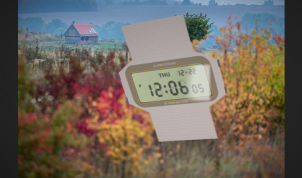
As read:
12:06:05
